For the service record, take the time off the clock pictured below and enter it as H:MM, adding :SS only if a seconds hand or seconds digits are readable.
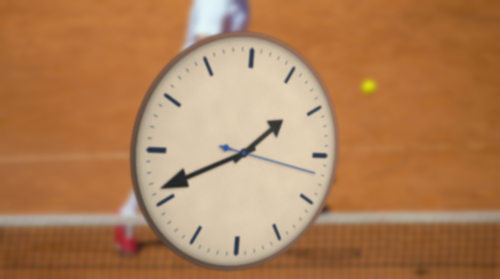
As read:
1:41:17
